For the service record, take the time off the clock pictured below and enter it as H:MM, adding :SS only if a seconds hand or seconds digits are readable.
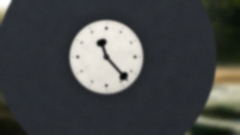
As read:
11:23
